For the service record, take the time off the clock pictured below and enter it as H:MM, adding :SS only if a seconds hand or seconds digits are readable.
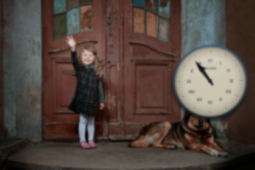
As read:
10:54
